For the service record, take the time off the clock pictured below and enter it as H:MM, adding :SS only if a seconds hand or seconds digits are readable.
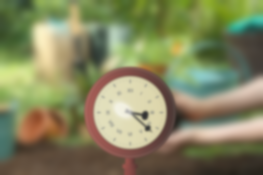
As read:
3:22
